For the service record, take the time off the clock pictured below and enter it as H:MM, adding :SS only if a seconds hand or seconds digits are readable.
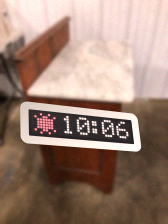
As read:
10:06
